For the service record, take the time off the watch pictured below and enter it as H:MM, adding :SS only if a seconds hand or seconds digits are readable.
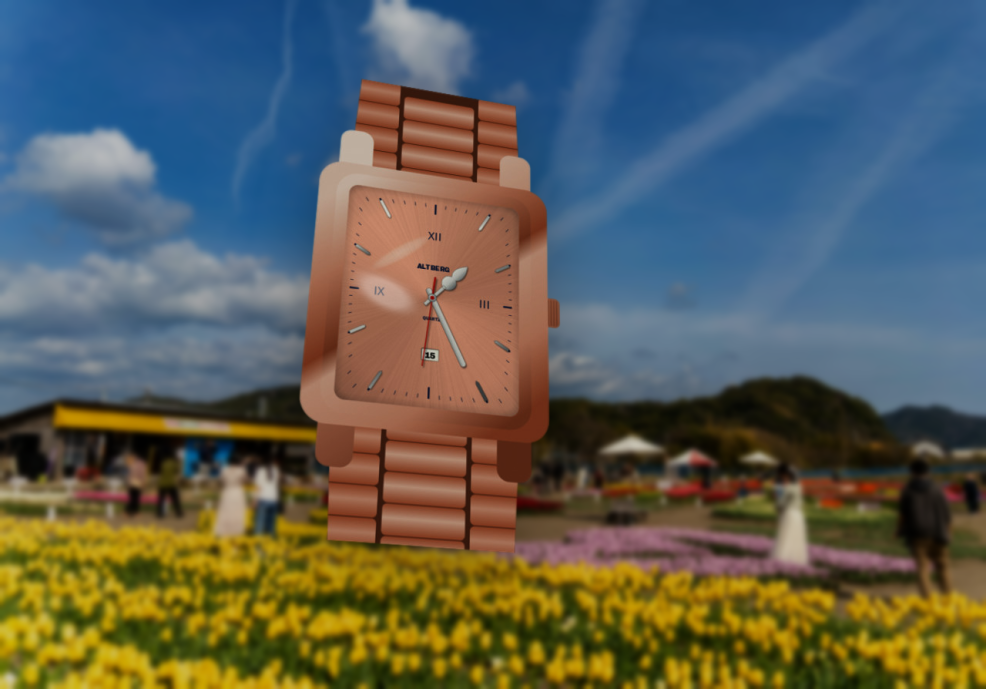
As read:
1:25:31
